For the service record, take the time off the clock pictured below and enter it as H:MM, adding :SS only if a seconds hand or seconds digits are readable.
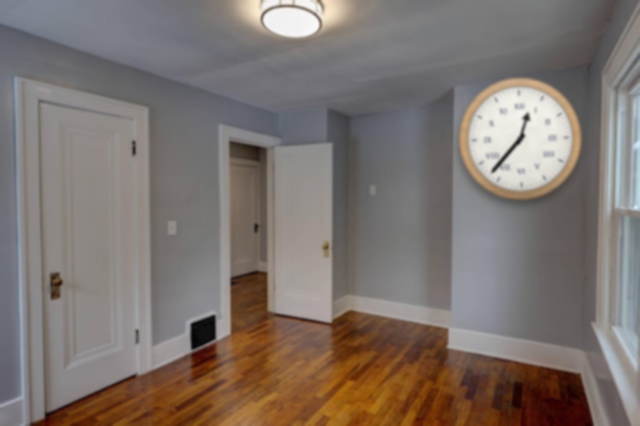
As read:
12:37
